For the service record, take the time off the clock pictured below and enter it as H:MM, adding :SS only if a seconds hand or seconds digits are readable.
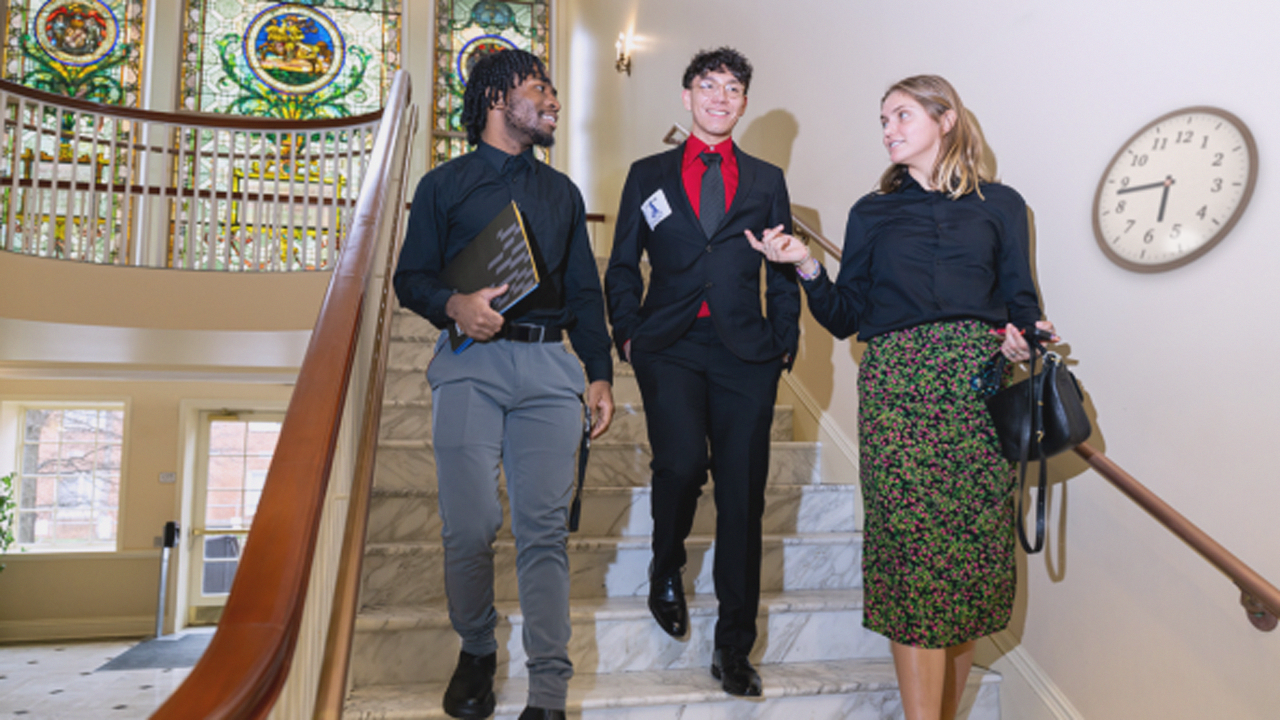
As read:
5:43
